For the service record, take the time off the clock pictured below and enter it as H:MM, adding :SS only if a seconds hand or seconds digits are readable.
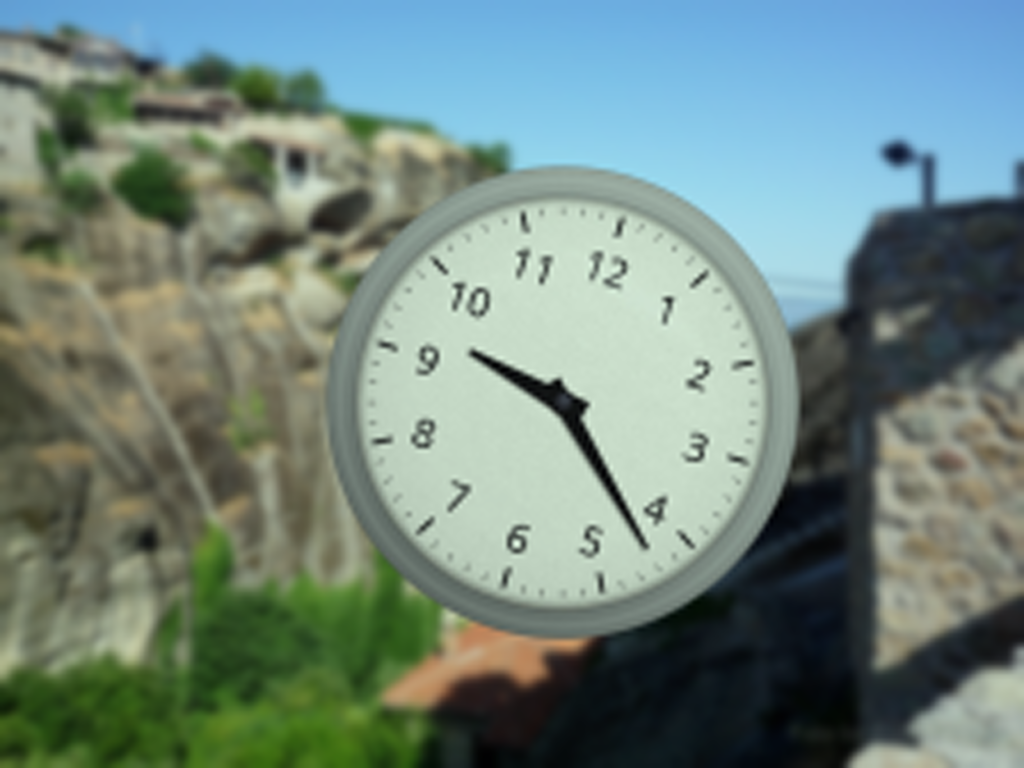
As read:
9:22
